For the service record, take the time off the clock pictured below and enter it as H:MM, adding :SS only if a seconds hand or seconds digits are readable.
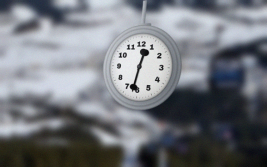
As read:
12:32
